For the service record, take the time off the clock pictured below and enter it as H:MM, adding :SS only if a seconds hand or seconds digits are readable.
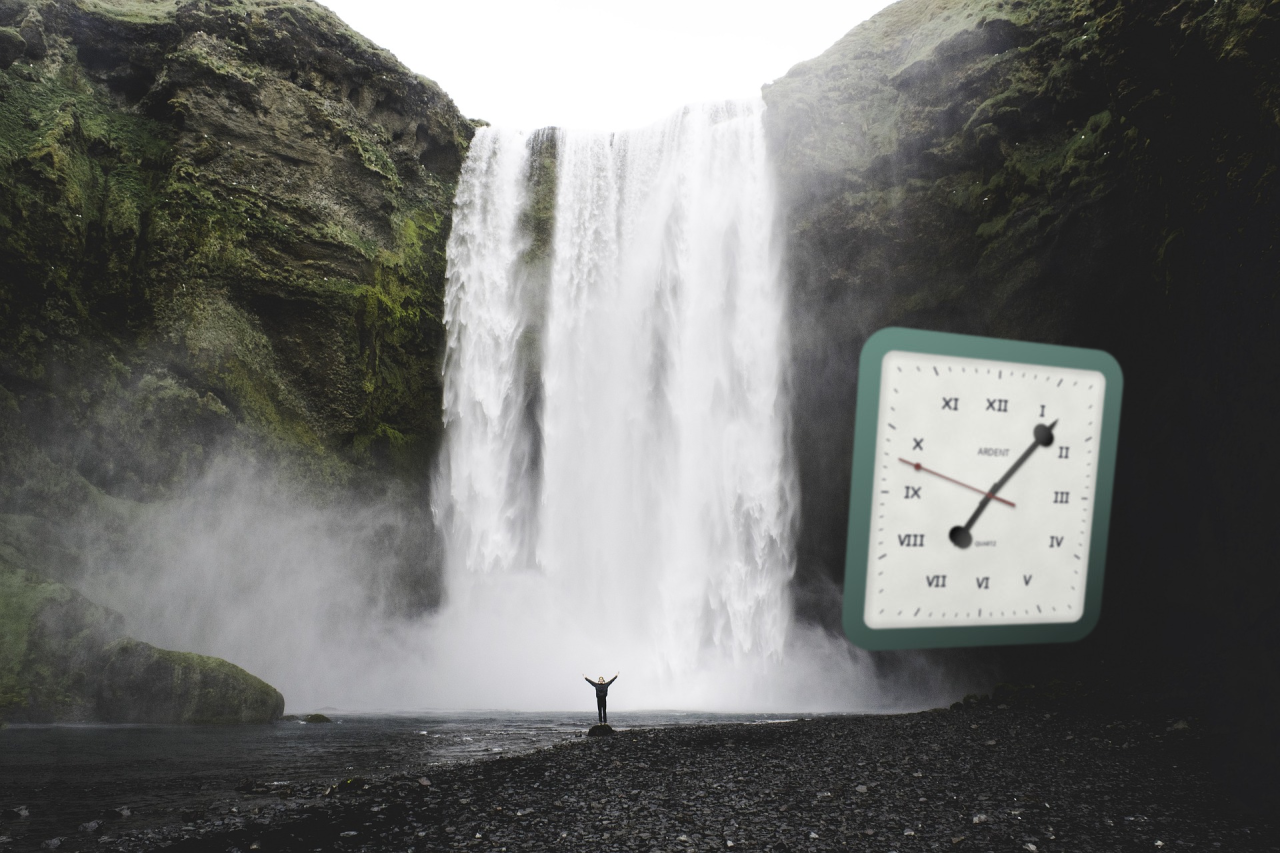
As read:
7:06:48
